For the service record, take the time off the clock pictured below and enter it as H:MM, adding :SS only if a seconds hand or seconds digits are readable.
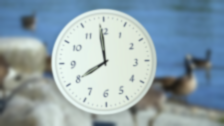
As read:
7:59
